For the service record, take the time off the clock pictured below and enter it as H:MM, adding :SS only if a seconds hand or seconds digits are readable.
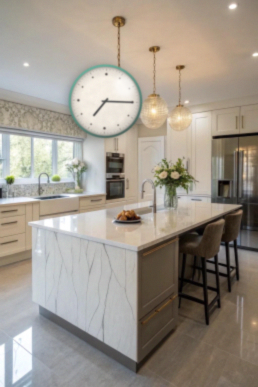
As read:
7:15
